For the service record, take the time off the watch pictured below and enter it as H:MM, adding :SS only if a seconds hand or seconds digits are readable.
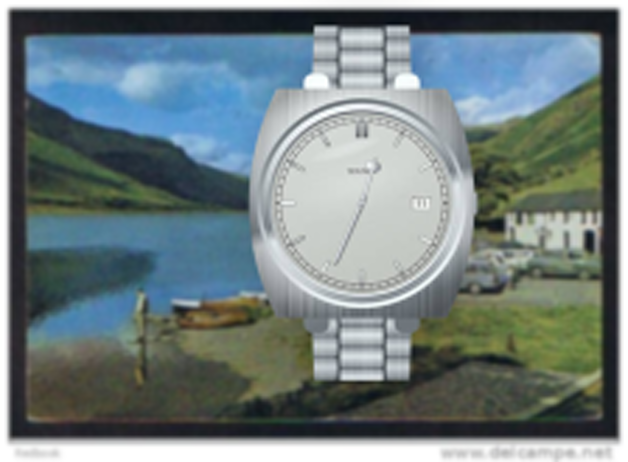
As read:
12:34
